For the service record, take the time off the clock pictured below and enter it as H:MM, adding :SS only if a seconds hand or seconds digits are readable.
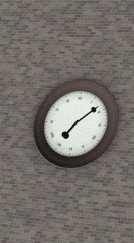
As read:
7:08
